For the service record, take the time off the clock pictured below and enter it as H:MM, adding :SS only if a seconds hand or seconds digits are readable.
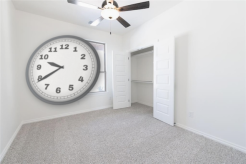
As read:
9:39
